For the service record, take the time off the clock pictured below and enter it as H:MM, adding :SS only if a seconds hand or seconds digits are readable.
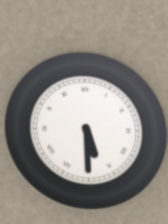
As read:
5:30
